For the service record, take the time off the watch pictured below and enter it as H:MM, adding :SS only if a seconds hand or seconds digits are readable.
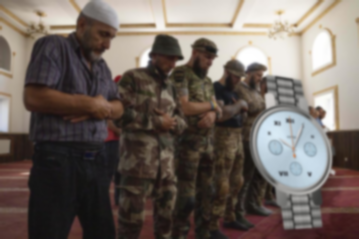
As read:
10:05
